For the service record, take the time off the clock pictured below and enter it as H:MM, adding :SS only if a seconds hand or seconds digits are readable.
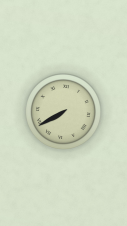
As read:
7:39
